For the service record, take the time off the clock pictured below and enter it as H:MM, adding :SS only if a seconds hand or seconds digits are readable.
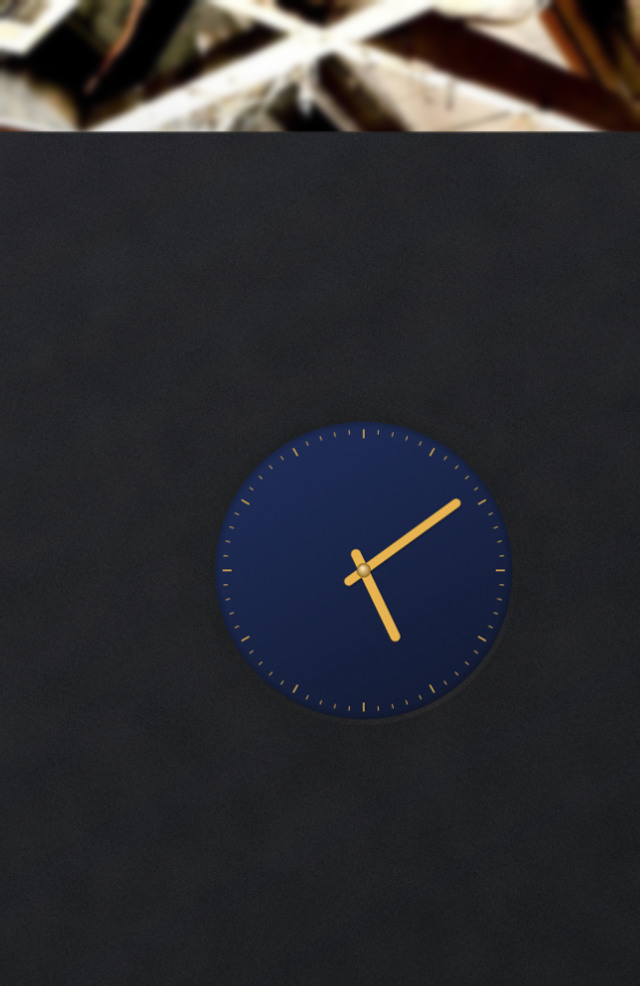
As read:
5:09
